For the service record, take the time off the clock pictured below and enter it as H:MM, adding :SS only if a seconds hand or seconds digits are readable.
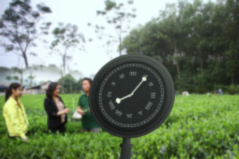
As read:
8:06
